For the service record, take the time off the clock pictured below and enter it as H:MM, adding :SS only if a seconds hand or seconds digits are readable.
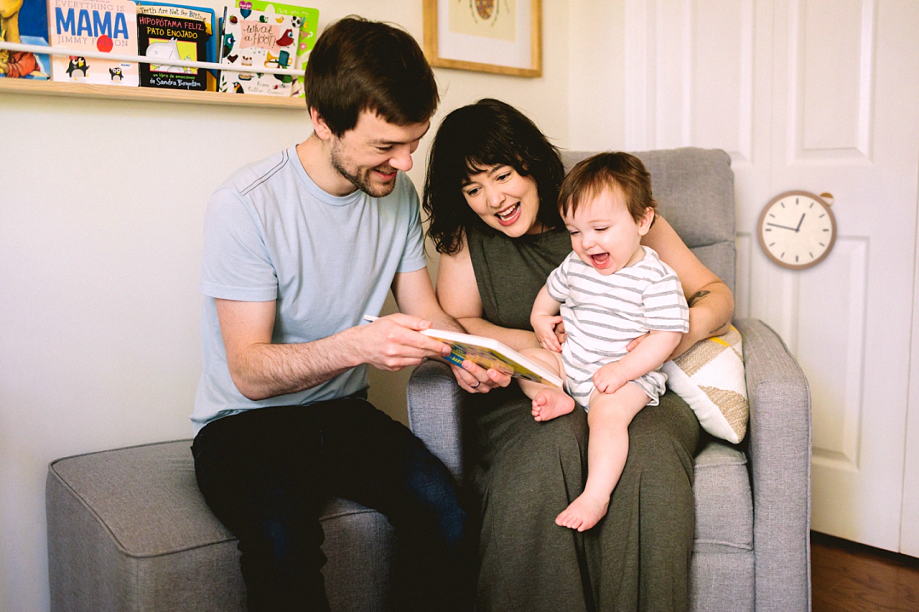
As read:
12:47
